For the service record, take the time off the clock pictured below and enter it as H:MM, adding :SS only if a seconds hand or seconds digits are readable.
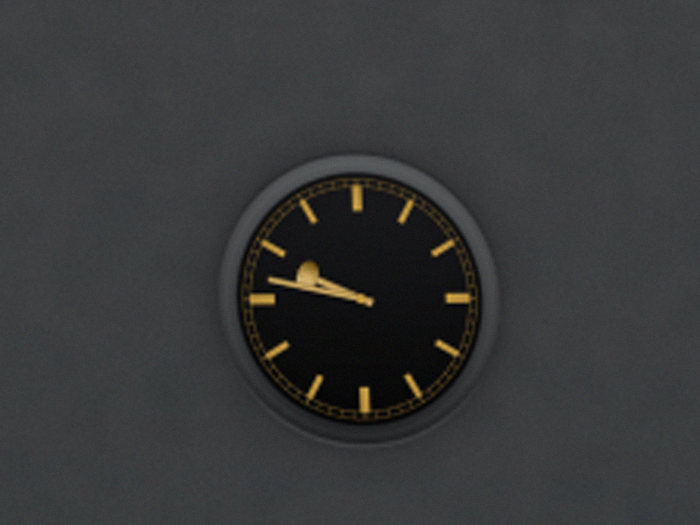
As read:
9:47
